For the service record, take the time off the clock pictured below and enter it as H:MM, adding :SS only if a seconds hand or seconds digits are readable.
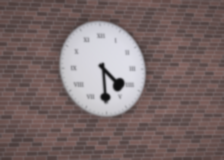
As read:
4:30
